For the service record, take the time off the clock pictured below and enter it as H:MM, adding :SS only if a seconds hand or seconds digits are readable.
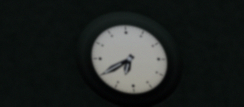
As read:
6:40
